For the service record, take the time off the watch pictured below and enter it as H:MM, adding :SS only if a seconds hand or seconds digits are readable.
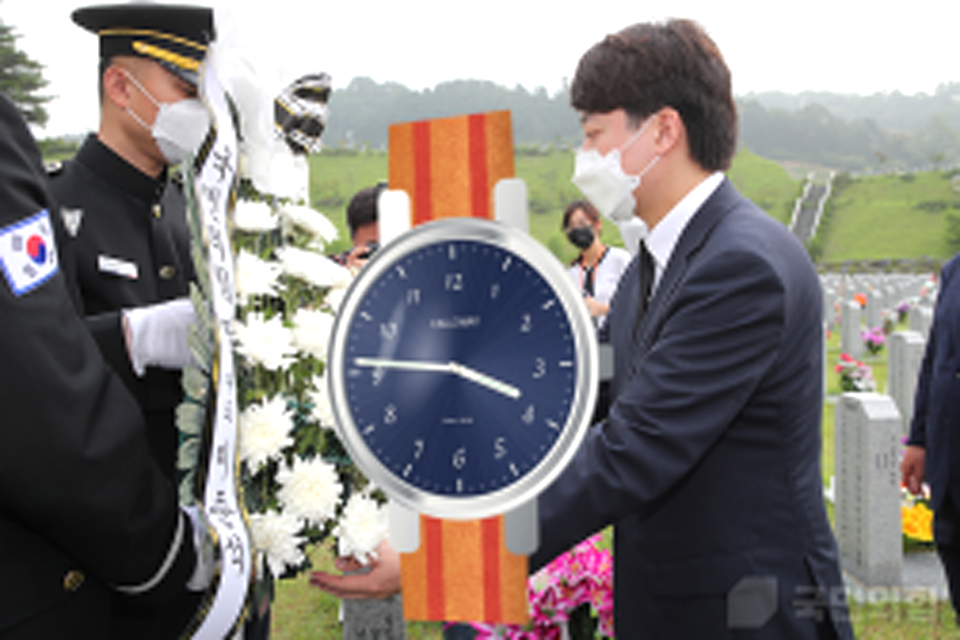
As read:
3:46
